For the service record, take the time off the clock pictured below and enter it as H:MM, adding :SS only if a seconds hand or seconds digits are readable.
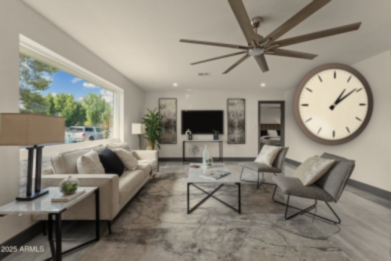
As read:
1:09
